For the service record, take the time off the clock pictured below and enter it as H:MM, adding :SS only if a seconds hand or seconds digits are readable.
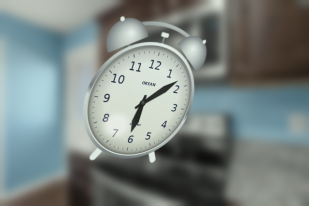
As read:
6:08
